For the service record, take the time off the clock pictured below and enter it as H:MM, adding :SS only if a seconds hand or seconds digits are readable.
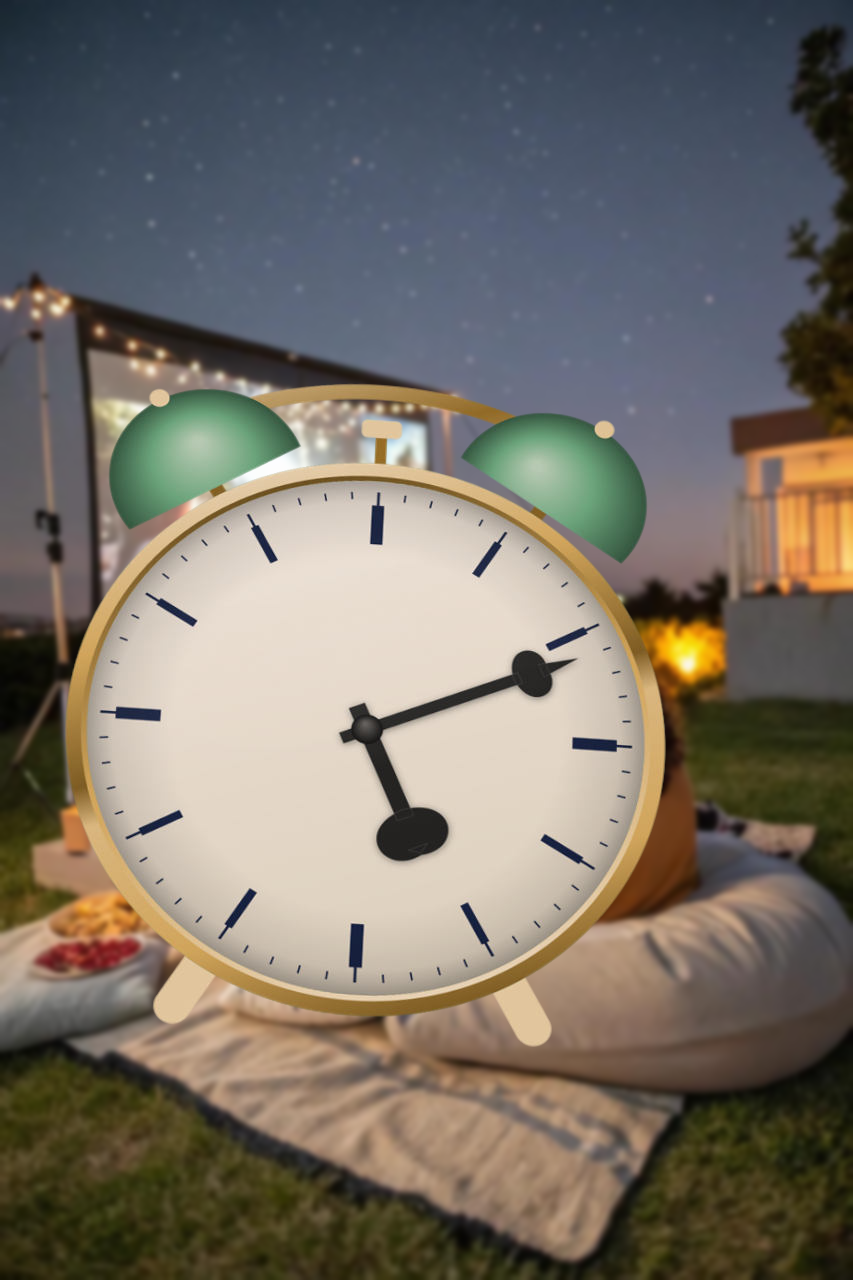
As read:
5:11
